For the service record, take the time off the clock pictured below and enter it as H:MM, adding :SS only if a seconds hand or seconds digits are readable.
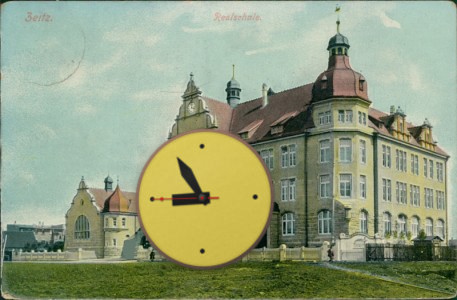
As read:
8:54:45
